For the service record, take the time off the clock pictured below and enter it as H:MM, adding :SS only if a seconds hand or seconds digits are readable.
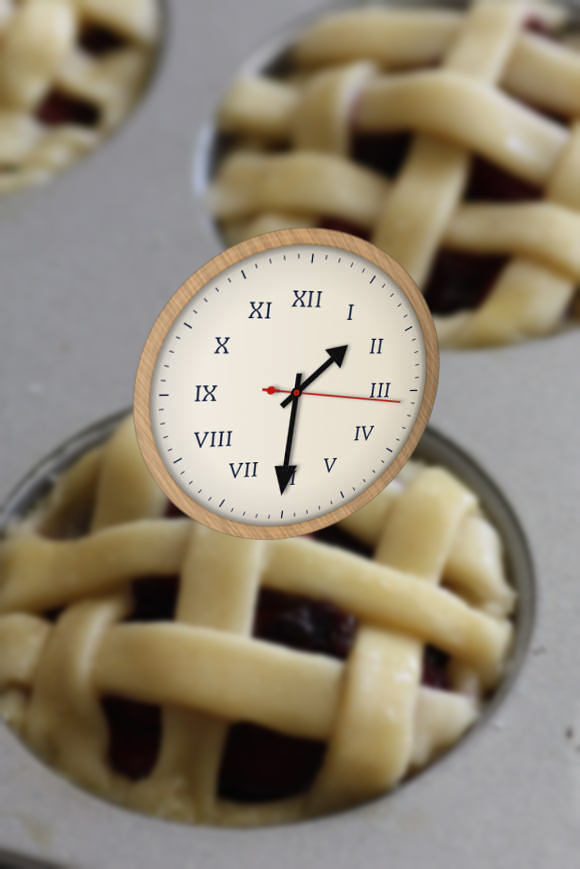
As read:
1:30:16
